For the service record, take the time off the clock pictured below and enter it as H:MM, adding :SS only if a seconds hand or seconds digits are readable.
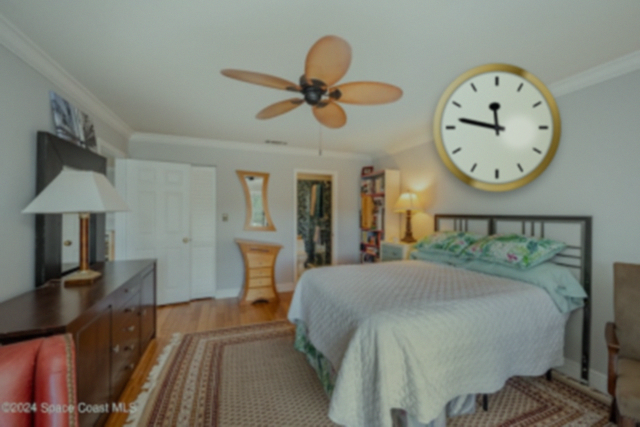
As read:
11:47
